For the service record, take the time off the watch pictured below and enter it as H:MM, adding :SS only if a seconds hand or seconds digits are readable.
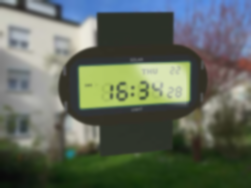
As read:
16:34
